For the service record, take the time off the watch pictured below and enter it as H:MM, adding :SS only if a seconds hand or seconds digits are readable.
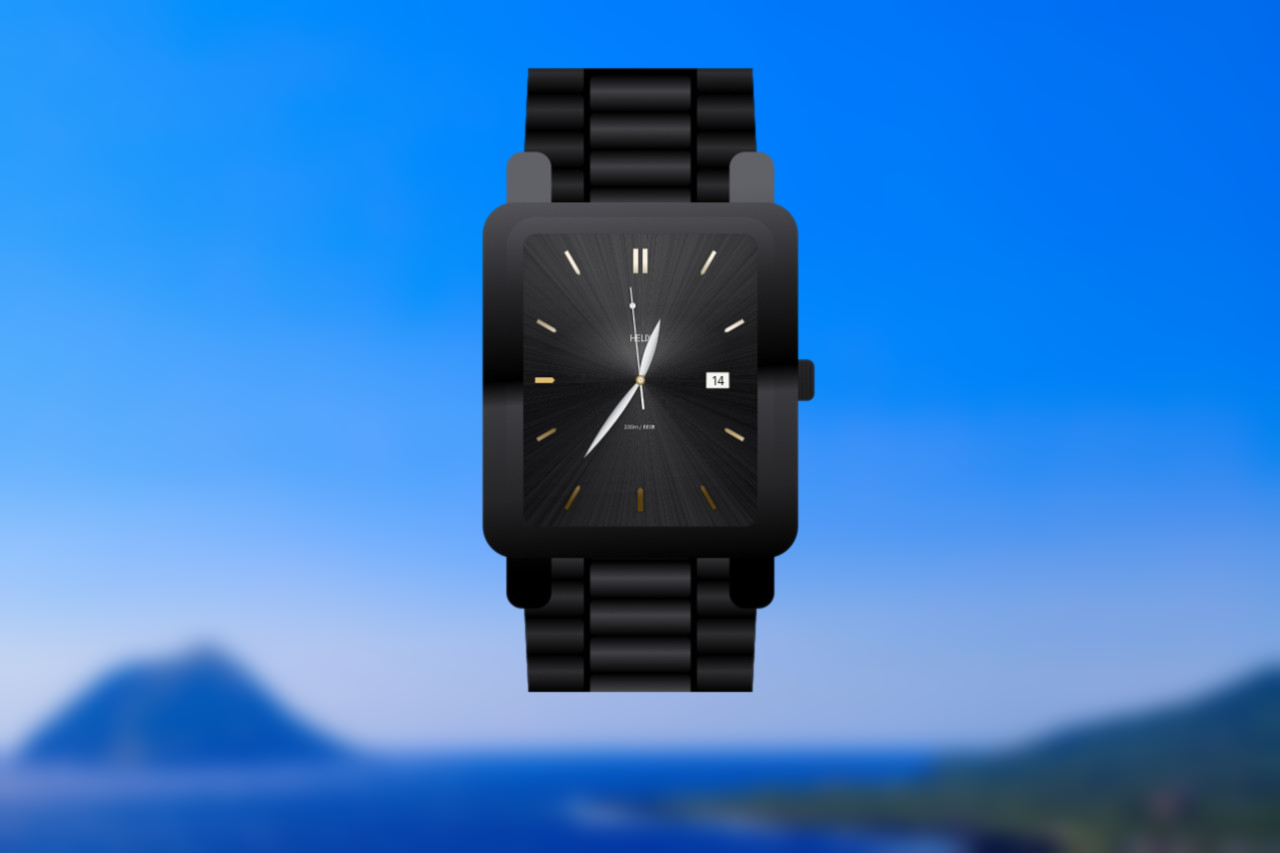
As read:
12:35:59
